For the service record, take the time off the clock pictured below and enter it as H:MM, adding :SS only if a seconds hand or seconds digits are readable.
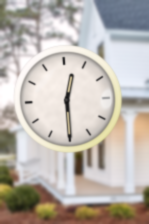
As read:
12:30
